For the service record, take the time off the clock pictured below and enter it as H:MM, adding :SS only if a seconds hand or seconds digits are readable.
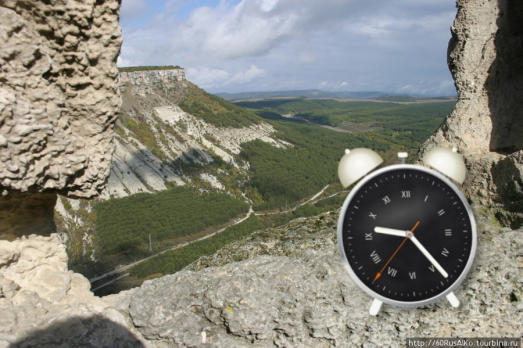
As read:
9:23:37
